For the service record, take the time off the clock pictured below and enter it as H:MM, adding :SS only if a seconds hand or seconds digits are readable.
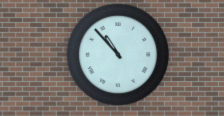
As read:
10:53
